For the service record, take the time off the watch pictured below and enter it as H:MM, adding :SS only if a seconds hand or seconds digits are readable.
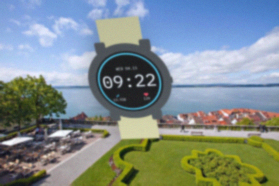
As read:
9:22
